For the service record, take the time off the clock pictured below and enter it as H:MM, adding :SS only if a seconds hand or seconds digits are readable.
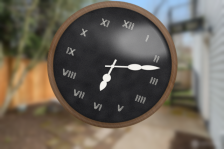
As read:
6:12
